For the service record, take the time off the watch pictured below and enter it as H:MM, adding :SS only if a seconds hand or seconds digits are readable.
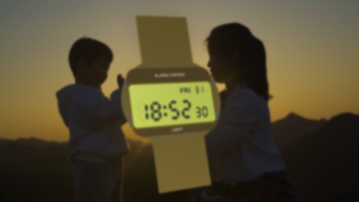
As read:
18:52
